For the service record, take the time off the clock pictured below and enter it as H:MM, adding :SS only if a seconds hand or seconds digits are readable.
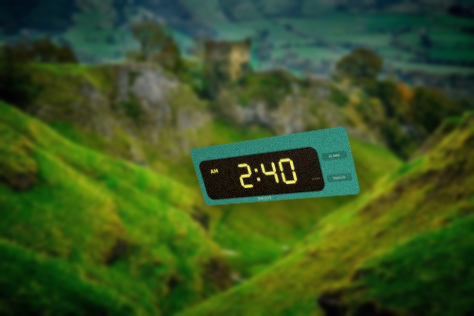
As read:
2:40
